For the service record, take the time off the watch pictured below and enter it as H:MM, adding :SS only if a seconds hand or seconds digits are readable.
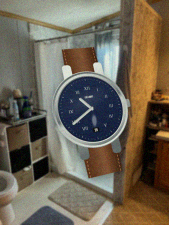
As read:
10:40
